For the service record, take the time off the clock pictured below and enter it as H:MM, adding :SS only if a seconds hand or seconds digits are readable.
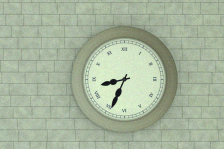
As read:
8:34
